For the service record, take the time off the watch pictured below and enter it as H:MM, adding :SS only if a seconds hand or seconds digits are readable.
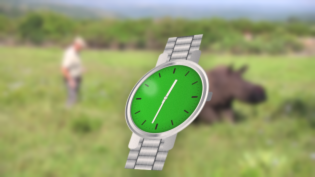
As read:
12:32
